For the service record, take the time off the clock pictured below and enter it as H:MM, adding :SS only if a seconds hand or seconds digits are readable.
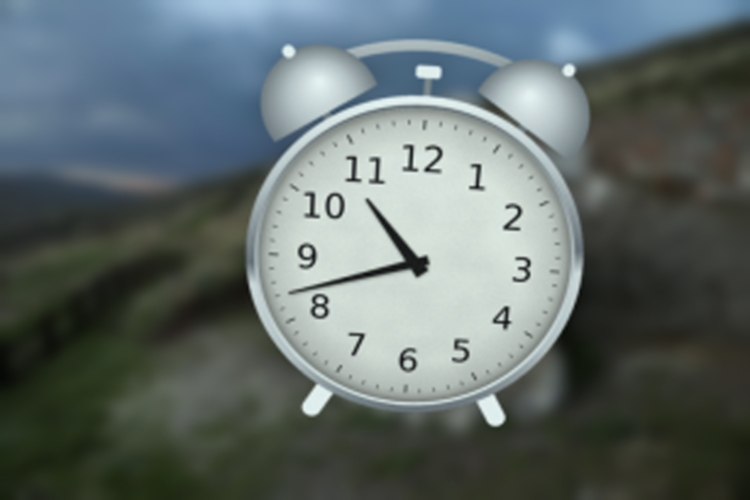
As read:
10:42
